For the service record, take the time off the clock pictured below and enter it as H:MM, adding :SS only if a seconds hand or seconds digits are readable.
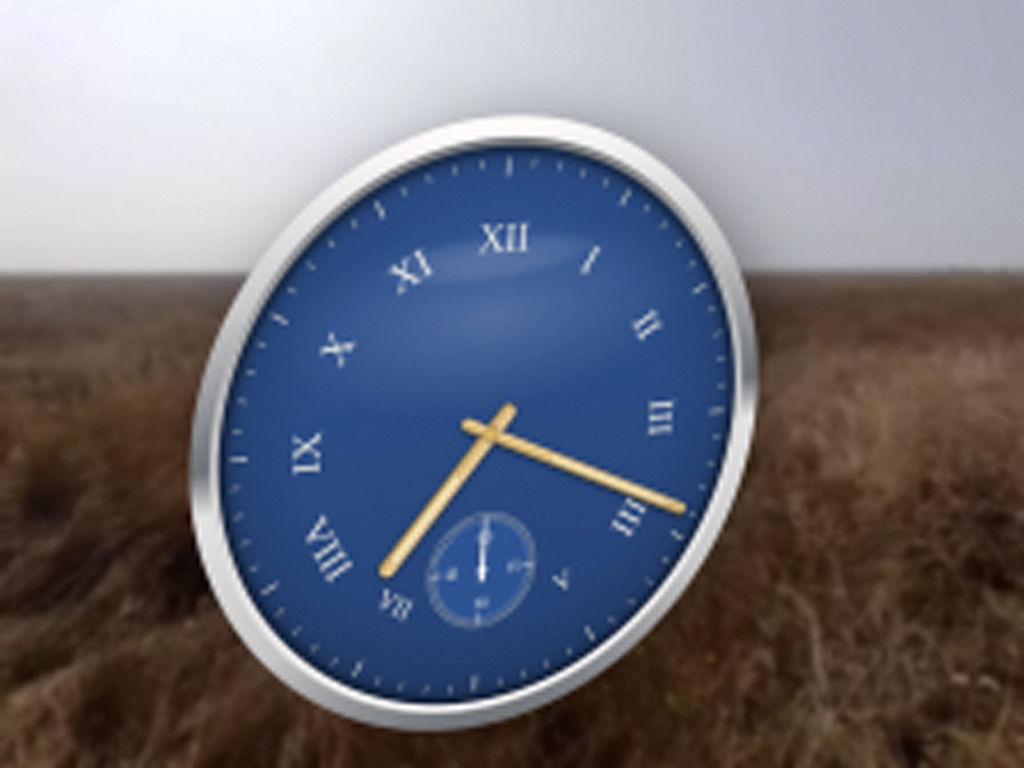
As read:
7:19
